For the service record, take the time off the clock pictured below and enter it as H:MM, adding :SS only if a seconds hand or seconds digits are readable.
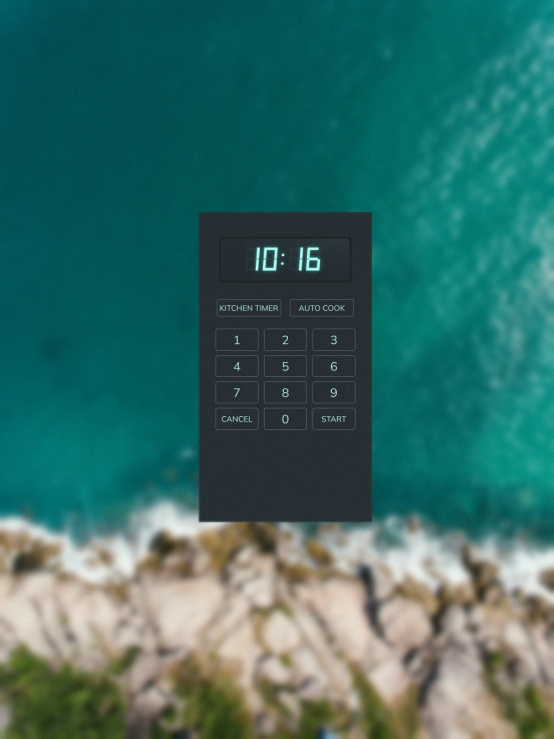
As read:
10:16
